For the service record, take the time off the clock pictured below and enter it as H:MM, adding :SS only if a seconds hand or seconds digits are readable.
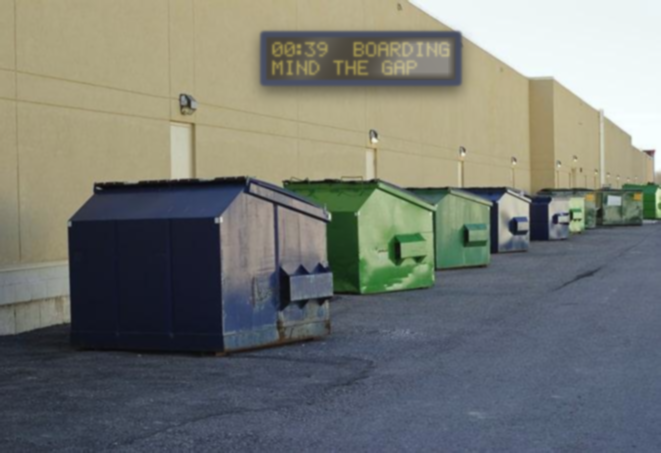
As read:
0:39
